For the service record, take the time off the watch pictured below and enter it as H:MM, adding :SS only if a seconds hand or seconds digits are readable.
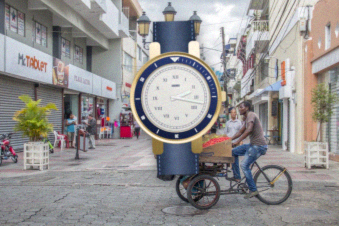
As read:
2:17
